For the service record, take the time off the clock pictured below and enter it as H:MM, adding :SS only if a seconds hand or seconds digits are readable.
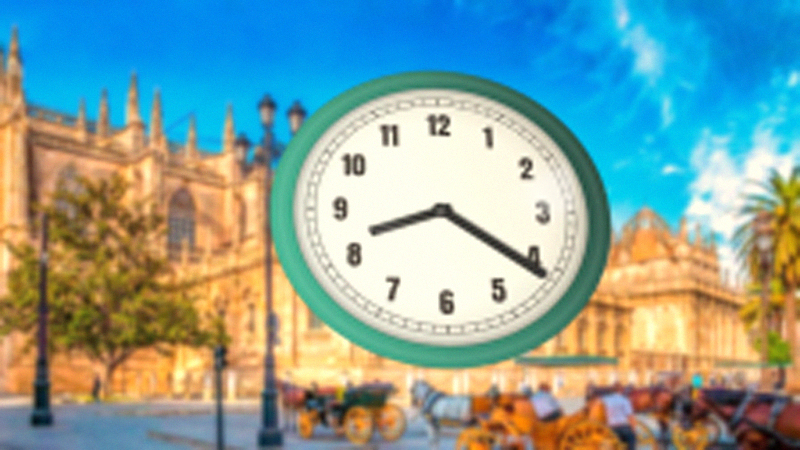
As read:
8:21
